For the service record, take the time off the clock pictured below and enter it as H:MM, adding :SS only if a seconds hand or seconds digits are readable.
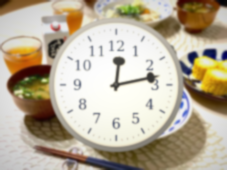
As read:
12:13
